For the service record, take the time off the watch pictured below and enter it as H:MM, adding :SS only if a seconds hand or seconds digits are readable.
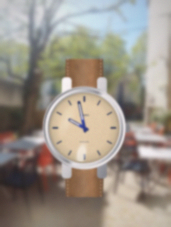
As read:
9:58
